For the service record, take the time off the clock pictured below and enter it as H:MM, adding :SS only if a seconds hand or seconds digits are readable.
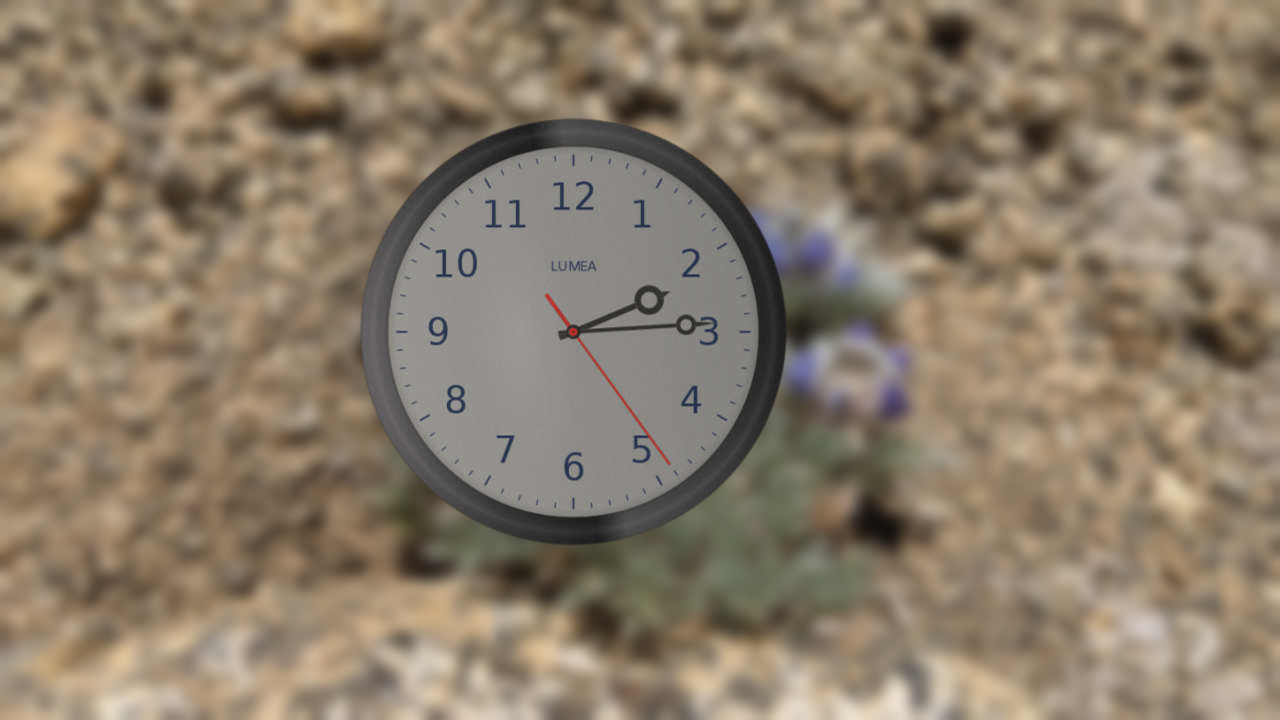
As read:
2:14:24
